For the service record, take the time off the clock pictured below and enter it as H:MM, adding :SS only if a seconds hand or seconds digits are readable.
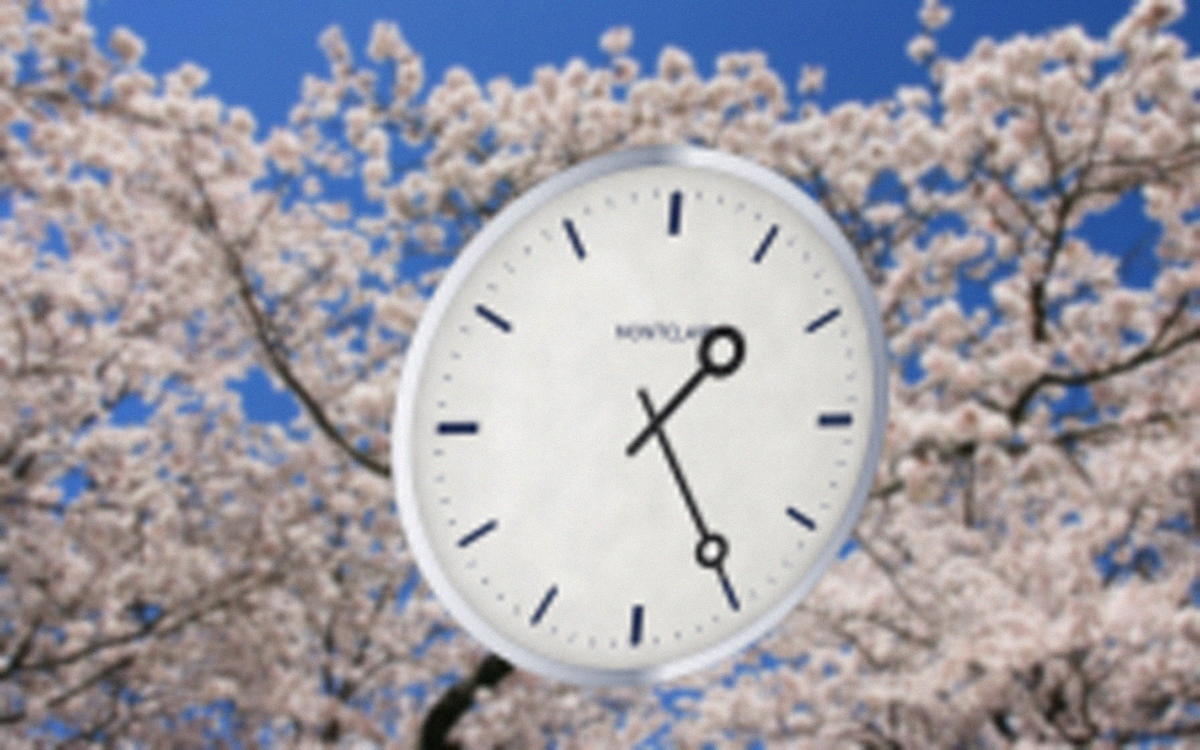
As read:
1:25
